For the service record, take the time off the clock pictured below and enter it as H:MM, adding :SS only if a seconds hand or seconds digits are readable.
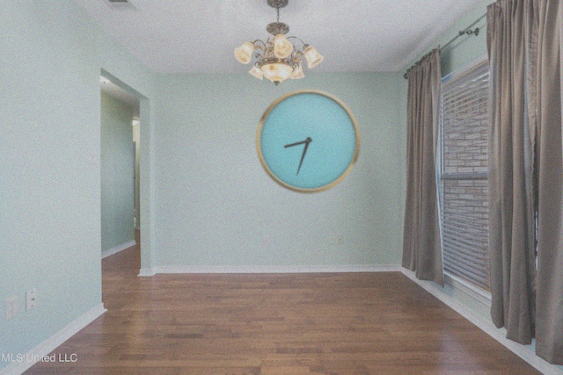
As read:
8:33
